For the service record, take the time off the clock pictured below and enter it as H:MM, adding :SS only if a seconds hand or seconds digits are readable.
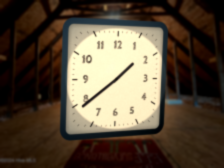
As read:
1:39
